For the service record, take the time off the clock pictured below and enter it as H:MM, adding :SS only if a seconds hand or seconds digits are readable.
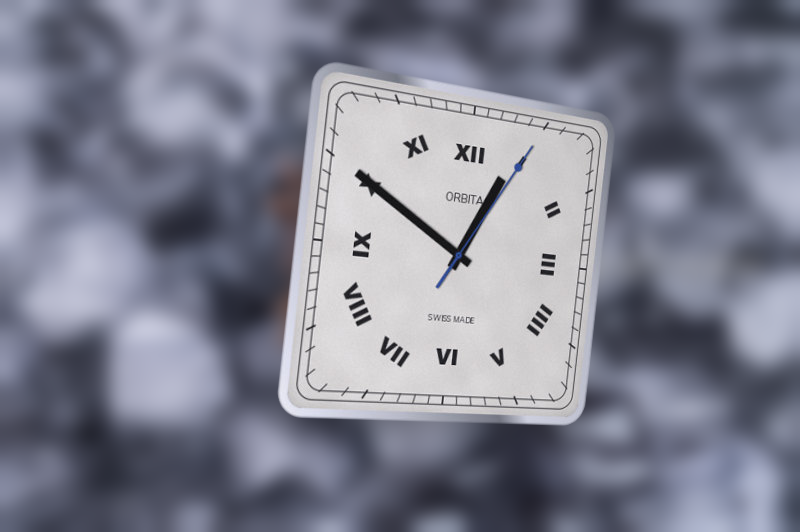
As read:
12:50:05
